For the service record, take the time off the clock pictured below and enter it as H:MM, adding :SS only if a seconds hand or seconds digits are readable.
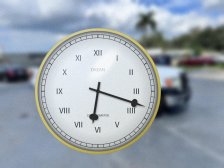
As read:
6:18
